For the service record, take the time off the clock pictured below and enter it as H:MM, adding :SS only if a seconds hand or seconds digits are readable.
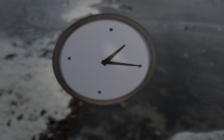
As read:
1:15
